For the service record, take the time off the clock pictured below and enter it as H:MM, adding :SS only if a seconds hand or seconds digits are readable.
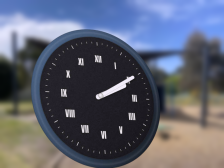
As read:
2:10
